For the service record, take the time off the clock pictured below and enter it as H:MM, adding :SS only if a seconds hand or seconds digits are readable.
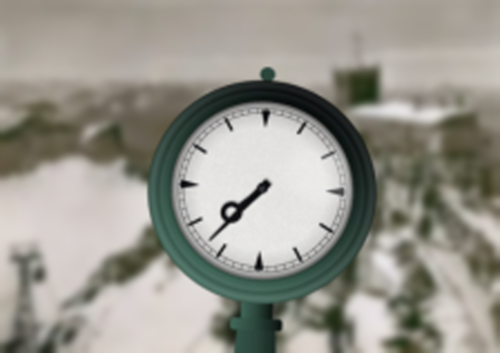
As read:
7:37
